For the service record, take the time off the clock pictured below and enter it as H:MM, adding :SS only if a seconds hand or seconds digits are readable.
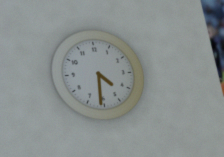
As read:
4:31
